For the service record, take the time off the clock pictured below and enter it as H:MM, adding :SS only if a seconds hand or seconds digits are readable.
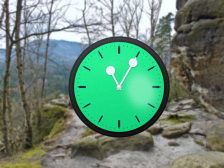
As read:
11:05
